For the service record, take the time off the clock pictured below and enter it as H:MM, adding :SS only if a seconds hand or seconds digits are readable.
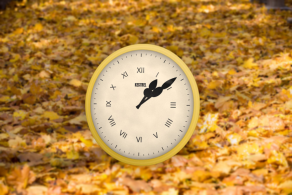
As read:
1:09
